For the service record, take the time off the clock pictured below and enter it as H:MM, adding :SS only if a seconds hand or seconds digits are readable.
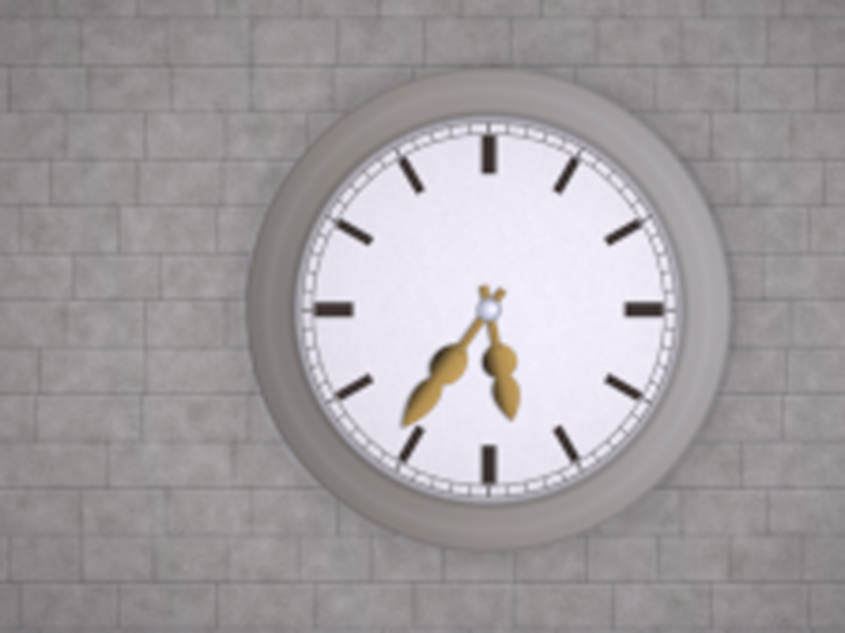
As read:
5:36
